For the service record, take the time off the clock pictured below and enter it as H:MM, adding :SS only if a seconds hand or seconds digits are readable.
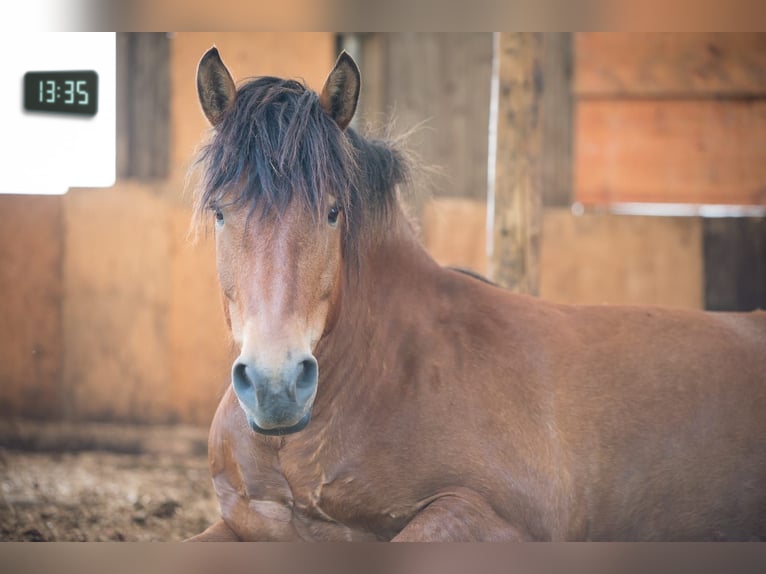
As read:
13:35
